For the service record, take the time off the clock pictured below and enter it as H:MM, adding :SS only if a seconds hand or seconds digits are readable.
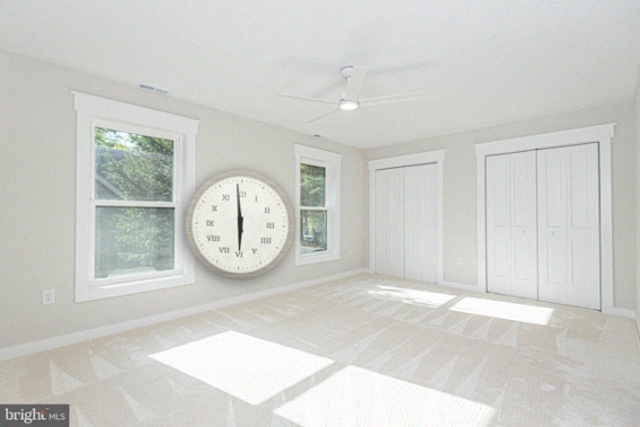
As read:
5:59
